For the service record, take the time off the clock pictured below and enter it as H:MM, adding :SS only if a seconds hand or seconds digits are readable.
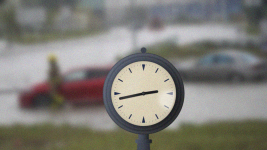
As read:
2:43
